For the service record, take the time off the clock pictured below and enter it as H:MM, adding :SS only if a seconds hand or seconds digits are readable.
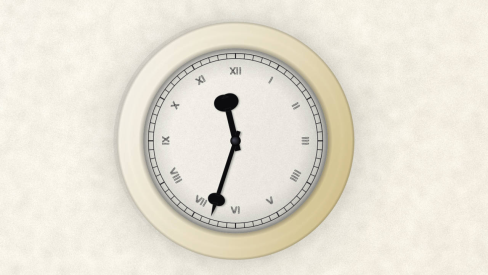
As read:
11:33
